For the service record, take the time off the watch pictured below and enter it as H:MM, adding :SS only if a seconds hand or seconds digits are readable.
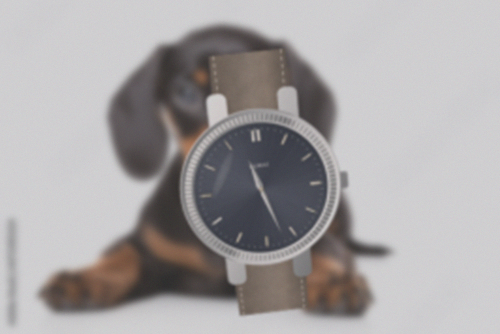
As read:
11:27
